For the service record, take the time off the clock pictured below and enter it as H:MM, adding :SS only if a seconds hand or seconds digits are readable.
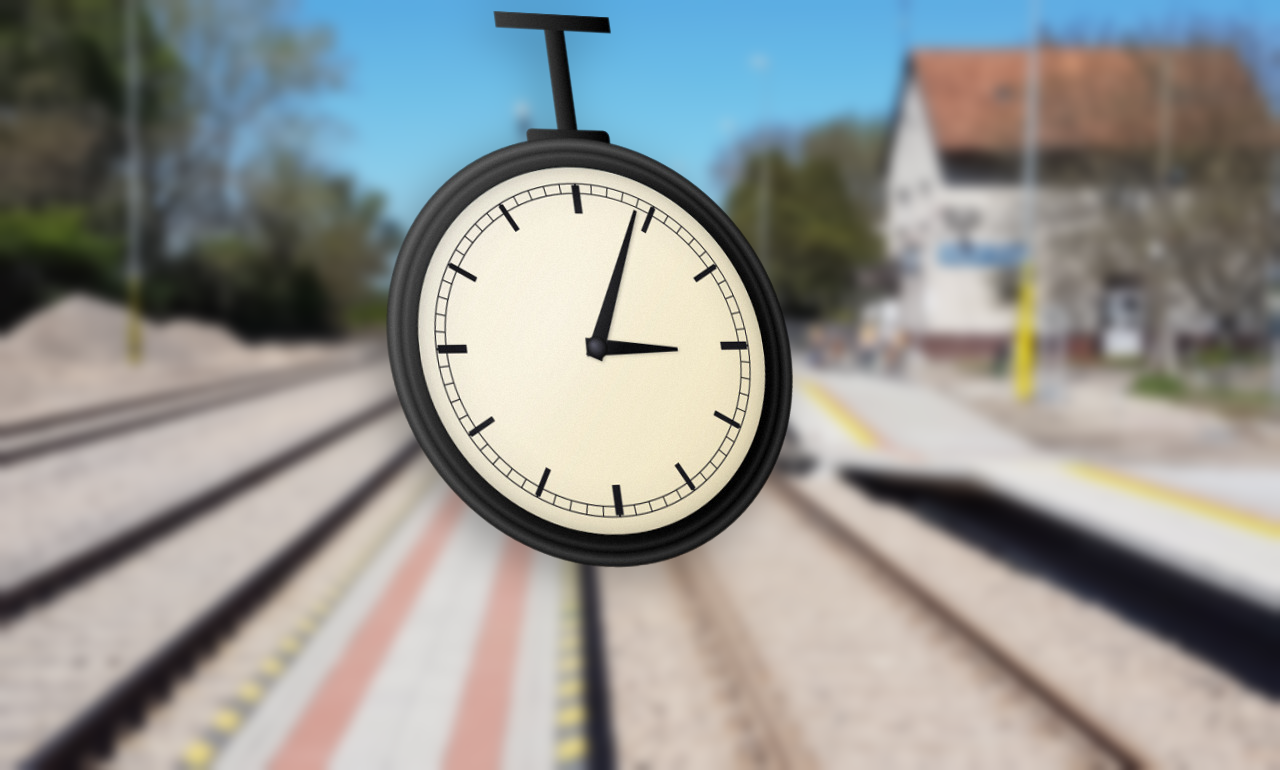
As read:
3:04
